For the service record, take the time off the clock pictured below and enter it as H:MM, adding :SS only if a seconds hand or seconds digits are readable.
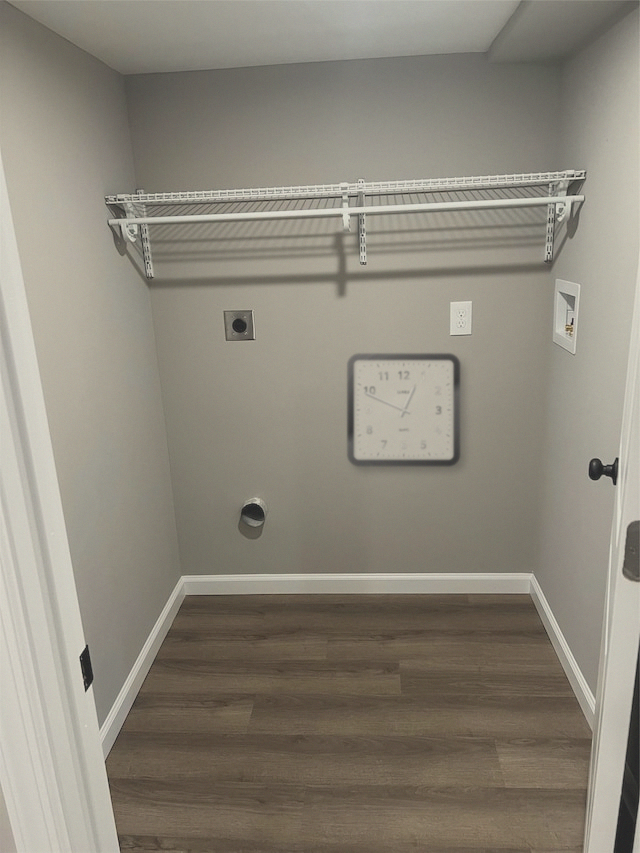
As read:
12:49
